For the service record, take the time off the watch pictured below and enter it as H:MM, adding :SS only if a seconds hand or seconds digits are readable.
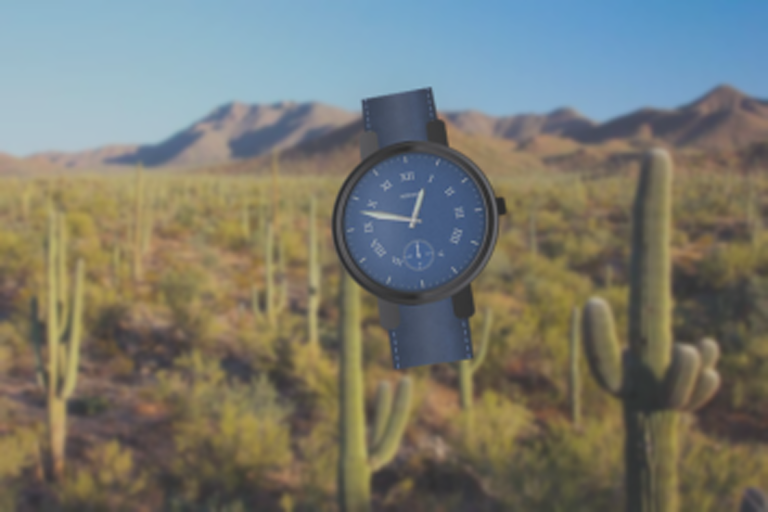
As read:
12:48
